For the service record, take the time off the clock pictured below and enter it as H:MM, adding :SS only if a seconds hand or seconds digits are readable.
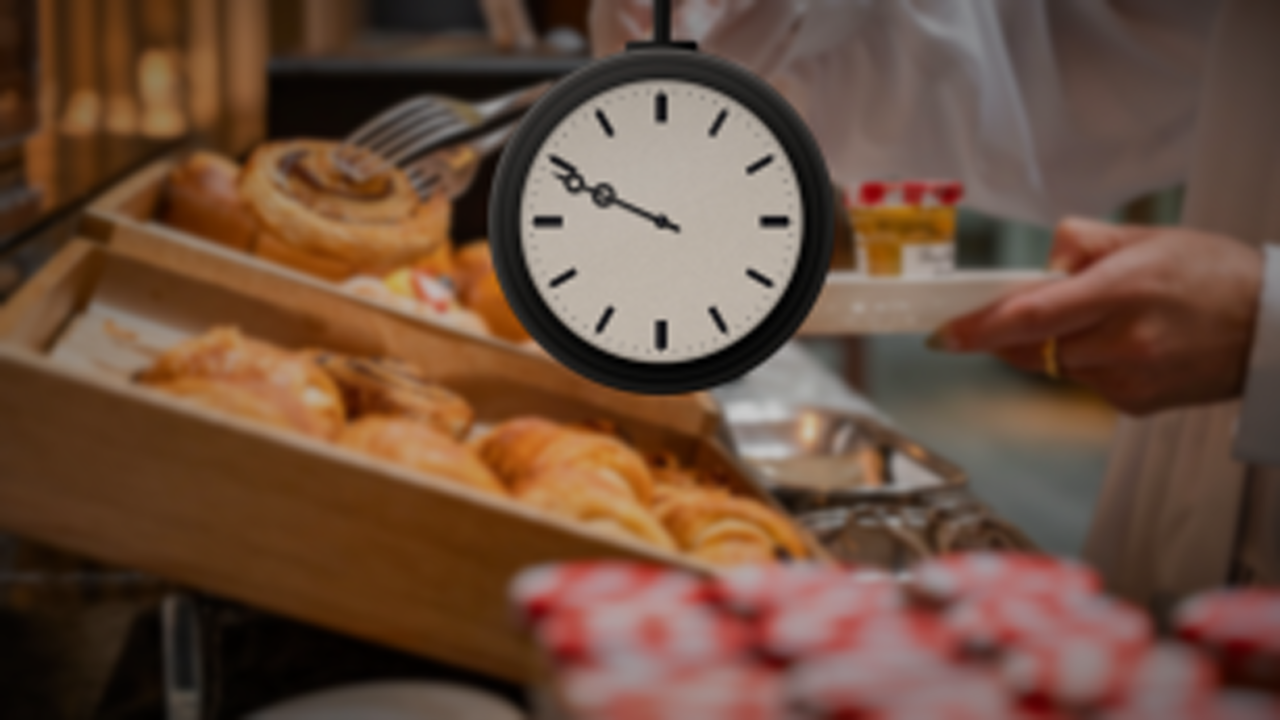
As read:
9:49
